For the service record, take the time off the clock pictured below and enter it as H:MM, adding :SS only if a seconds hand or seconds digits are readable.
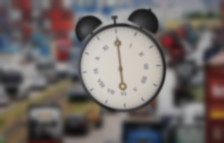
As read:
6:00
